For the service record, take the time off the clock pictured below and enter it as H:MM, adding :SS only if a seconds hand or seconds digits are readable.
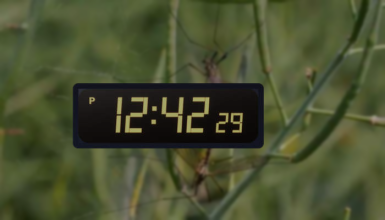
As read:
12:42:29
